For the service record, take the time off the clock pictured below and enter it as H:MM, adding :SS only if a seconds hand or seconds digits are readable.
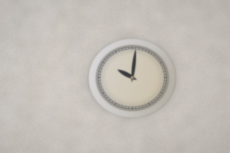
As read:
10:01
